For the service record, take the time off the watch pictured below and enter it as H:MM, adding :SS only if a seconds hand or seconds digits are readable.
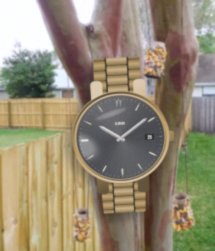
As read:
10:09
